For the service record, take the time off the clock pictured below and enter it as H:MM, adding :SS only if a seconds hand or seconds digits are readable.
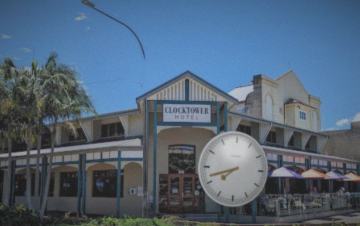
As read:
7:42
